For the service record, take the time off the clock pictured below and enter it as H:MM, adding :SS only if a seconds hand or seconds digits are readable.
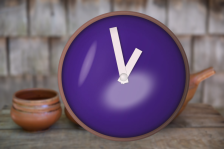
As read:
12:58
